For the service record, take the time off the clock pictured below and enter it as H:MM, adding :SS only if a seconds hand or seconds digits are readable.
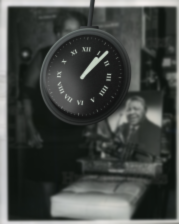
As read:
1:07
